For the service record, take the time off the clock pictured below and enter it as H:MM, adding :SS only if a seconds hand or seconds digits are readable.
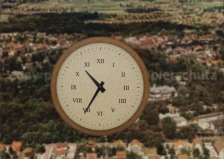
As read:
10:35
